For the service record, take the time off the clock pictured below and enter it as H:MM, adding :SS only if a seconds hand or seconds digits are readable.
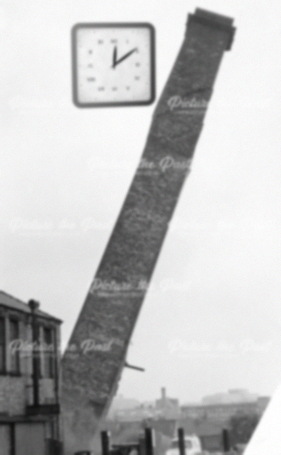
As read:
12:09
